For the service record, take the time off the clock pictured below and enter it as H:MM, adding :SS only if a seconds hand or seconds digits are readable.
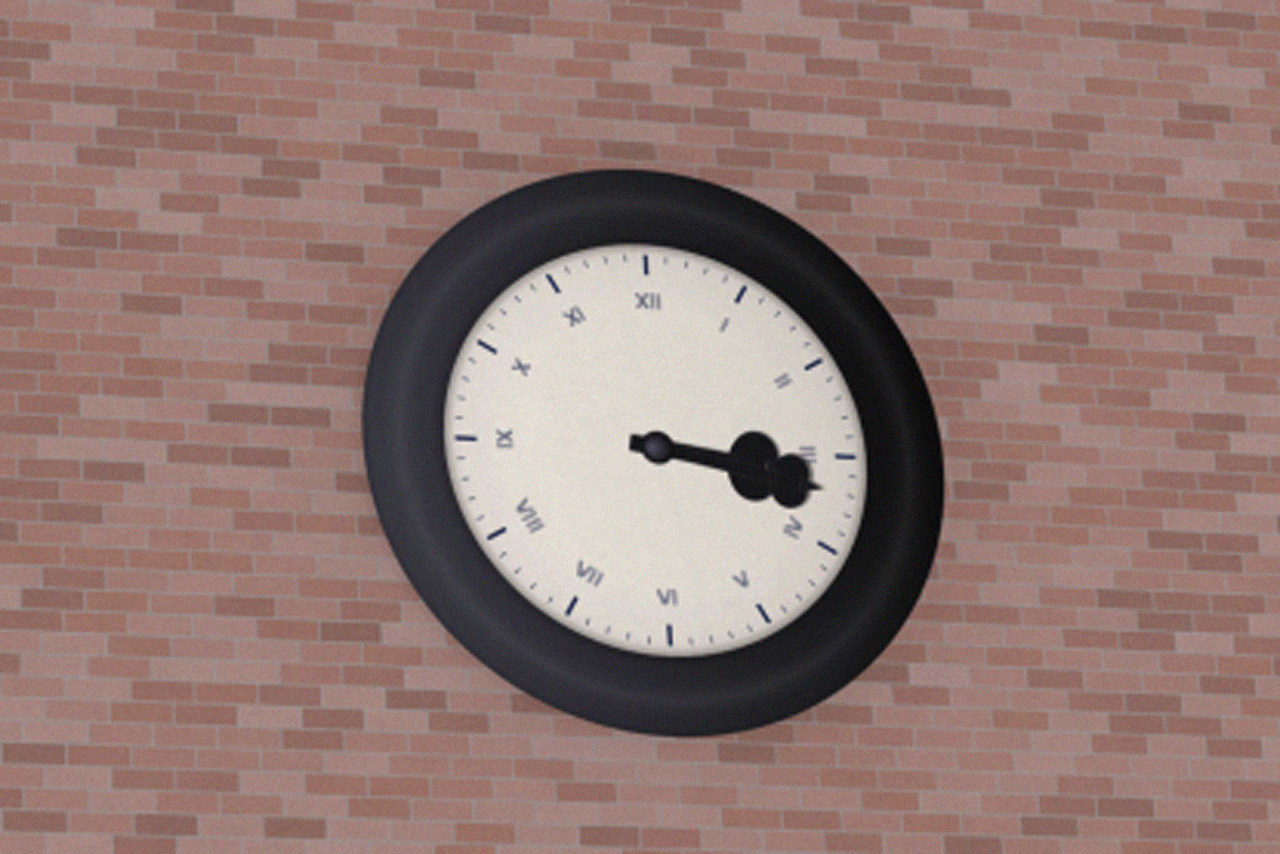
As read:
3:17
